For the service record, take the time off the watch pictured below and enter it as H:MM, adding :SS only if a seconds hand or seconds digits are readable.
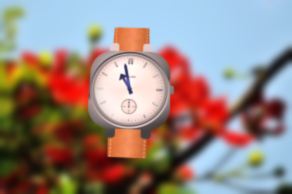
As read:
10:58
